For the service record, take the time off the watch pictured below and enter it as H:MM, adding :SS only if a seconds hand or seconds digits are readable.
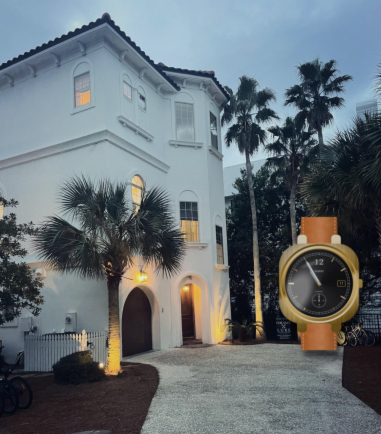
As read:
10:55
